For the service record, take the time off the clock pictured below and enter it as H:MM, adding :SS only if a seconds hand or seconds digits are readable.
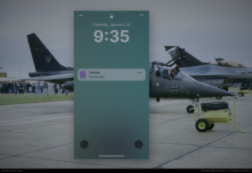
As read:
9:35
